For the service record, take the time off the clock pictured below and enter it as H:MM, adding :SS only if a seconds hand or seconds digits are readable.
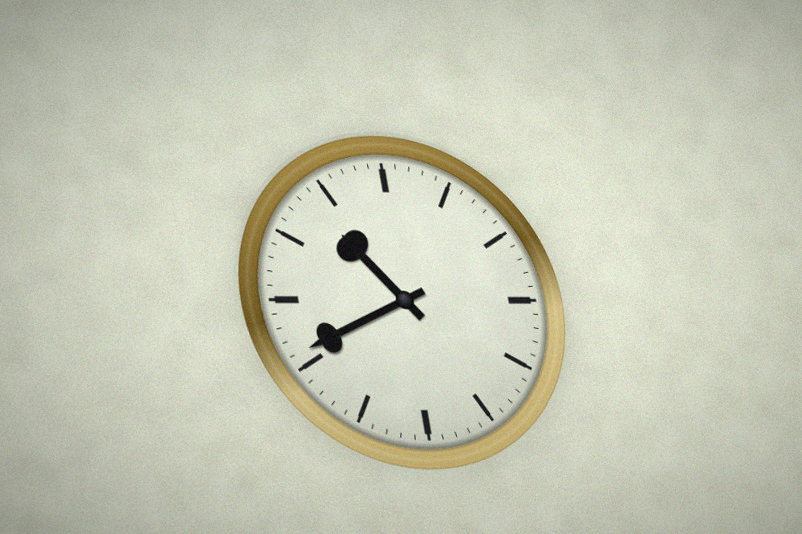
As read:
10:41
